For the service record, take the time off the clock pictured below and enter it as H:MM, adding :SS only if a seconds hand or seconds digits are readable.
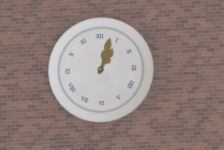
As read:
1:03
